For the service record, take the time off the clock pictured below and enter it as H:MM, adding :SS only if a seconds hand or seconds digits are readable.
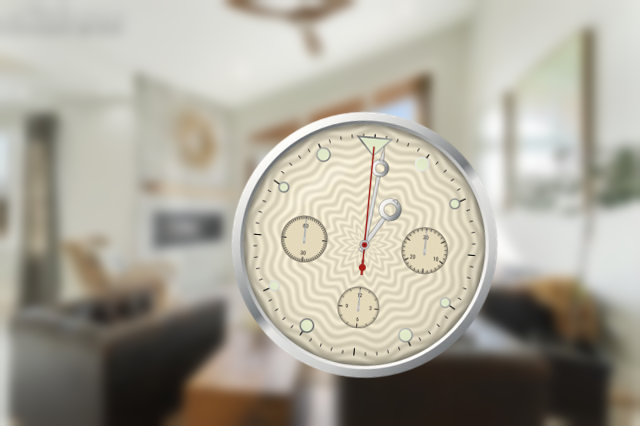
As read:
1:01
